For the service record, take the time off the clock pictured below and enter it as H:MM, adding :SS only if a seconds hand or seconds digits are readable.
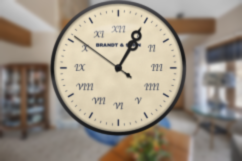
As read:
1:04:51
